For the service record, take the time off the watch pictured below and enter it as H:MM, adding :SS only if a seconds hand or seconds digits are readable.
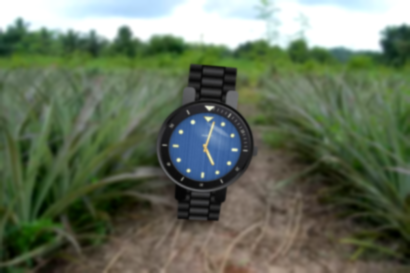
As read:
5:02
